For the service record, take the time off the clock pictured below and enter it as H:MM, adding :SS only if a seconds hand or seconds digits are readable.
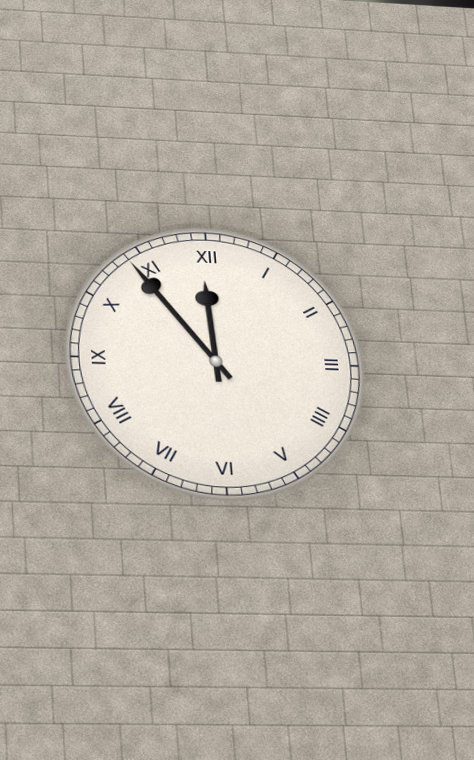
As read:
11:54
